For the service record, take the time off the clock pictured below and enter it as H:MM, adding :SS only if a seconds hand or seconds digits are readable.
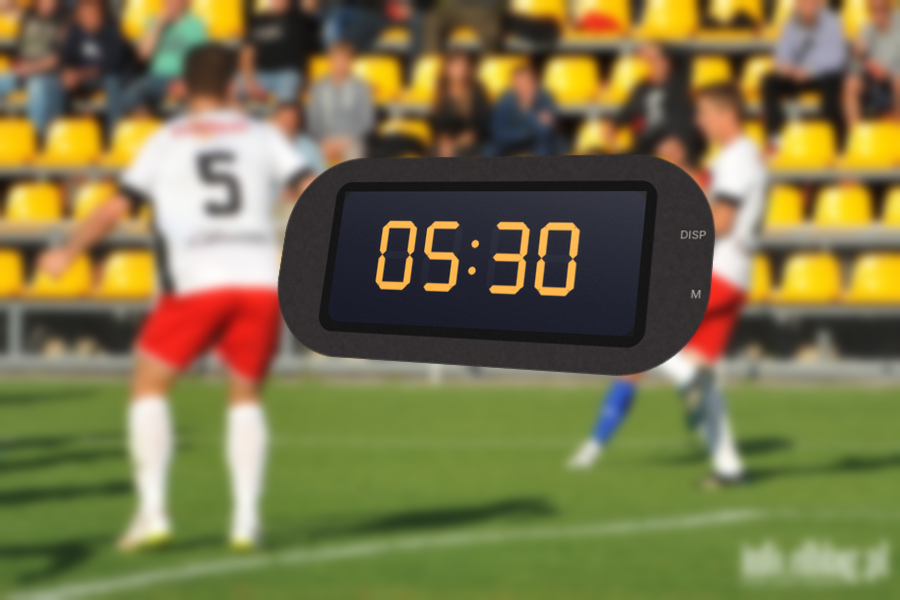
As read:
5:30
